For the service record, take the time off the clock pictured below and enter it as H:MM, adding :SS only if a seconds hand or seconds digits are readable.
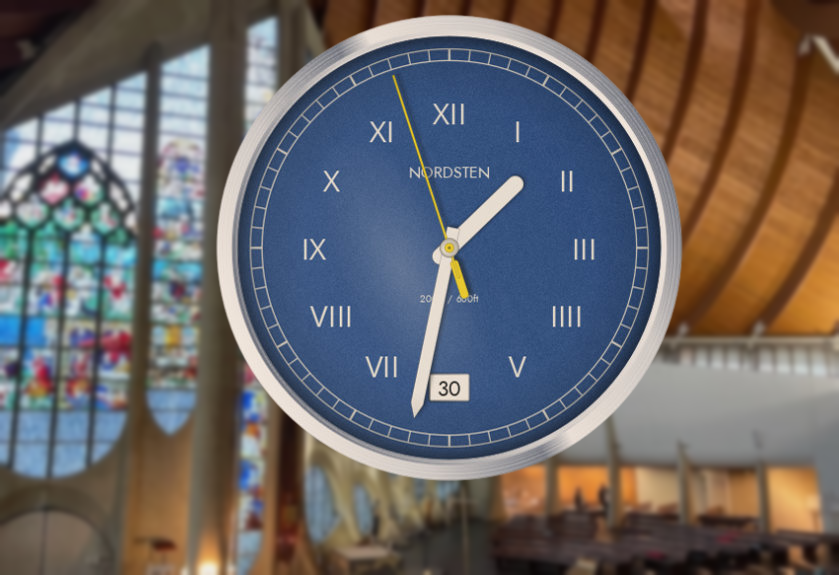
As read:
1:31:57
